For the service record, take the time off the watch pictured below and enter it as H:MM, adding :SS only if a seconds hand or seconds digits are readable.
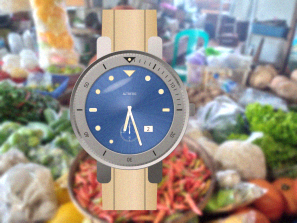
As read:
6:27
